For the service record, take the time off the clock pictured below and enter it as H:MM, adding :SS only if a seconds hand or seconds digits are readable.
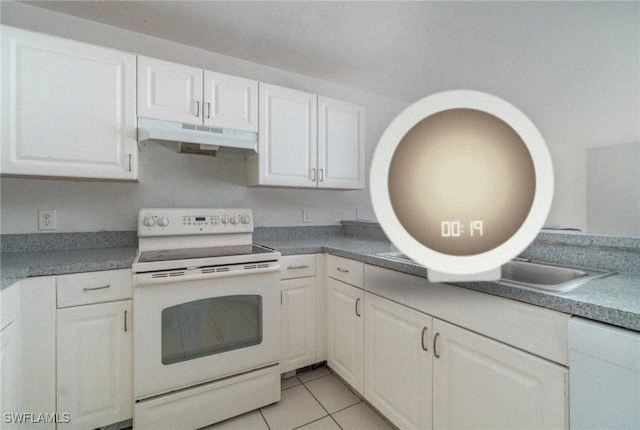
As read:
0:19
